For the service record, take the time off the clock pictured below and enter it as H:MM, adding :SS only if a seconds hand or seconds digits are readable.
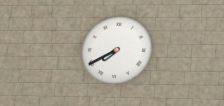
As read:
7:40
